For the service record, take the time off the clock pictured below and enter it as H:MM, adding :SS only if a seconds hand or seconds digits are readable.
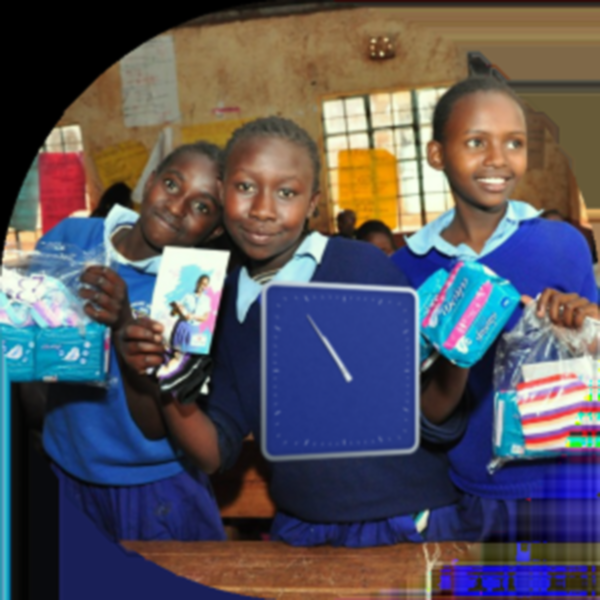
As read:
10:54
